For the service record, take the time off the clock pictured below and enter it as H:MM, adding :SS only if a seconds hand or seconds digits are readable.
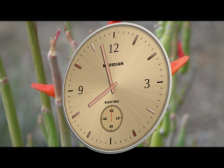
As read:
7:57
